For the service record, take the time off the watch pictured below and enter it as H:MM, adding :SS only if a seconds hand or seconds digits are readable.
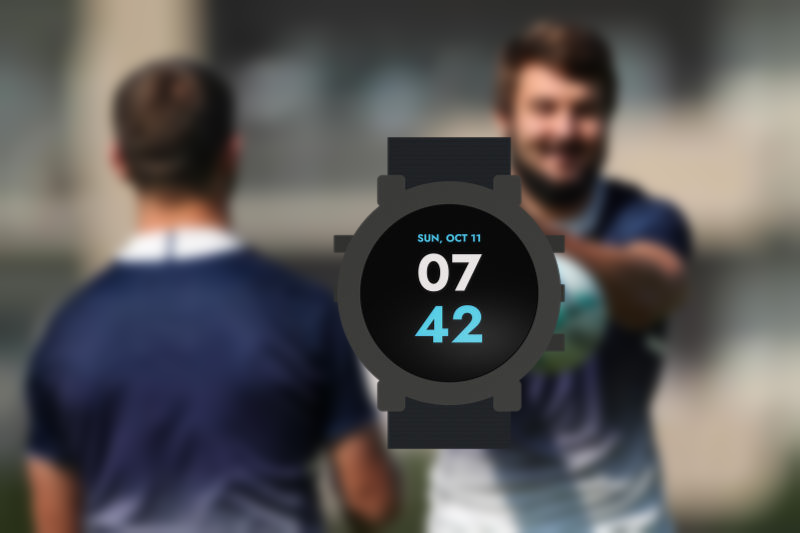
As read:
7:42
